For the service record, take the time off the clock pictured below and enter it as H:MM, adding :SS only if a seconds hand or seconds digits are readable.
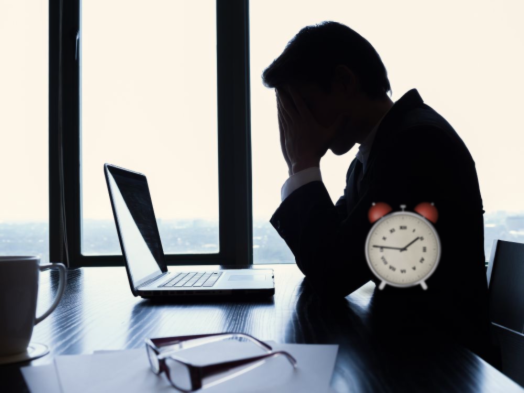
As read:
1:46
